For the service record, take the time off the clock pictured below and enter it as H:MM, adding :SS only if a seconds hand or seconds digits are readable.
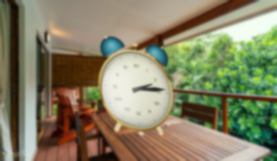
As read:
2:14
